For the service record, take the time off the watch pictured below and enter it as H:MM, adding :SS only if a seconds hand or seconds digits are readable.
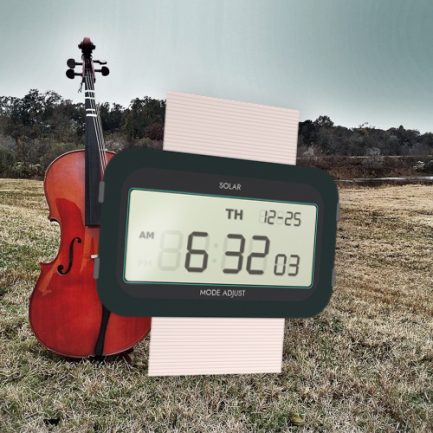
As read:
6:32:03
